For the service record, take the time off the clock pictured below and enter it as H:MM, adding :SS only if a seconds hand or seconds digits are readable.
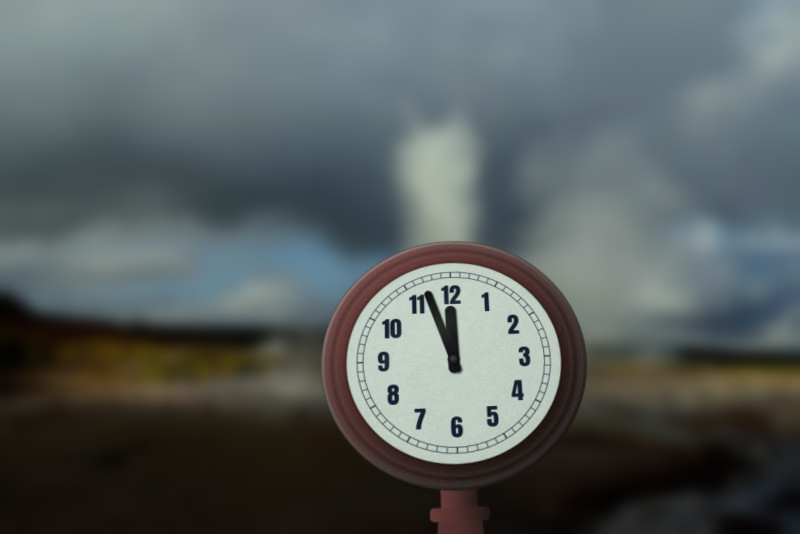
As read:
11:57
